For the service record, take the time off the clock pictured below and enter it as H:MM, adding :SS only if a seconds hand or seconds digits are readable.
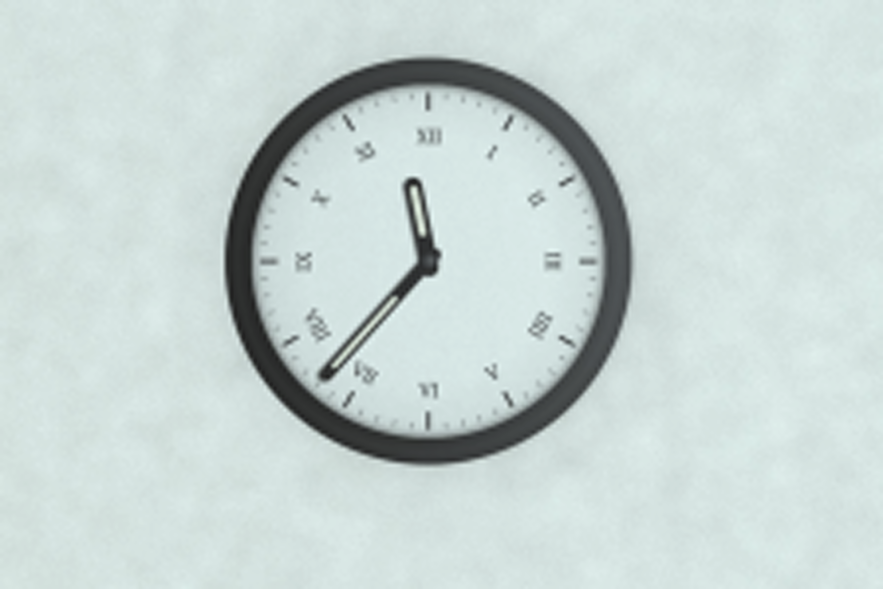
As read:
11:37
